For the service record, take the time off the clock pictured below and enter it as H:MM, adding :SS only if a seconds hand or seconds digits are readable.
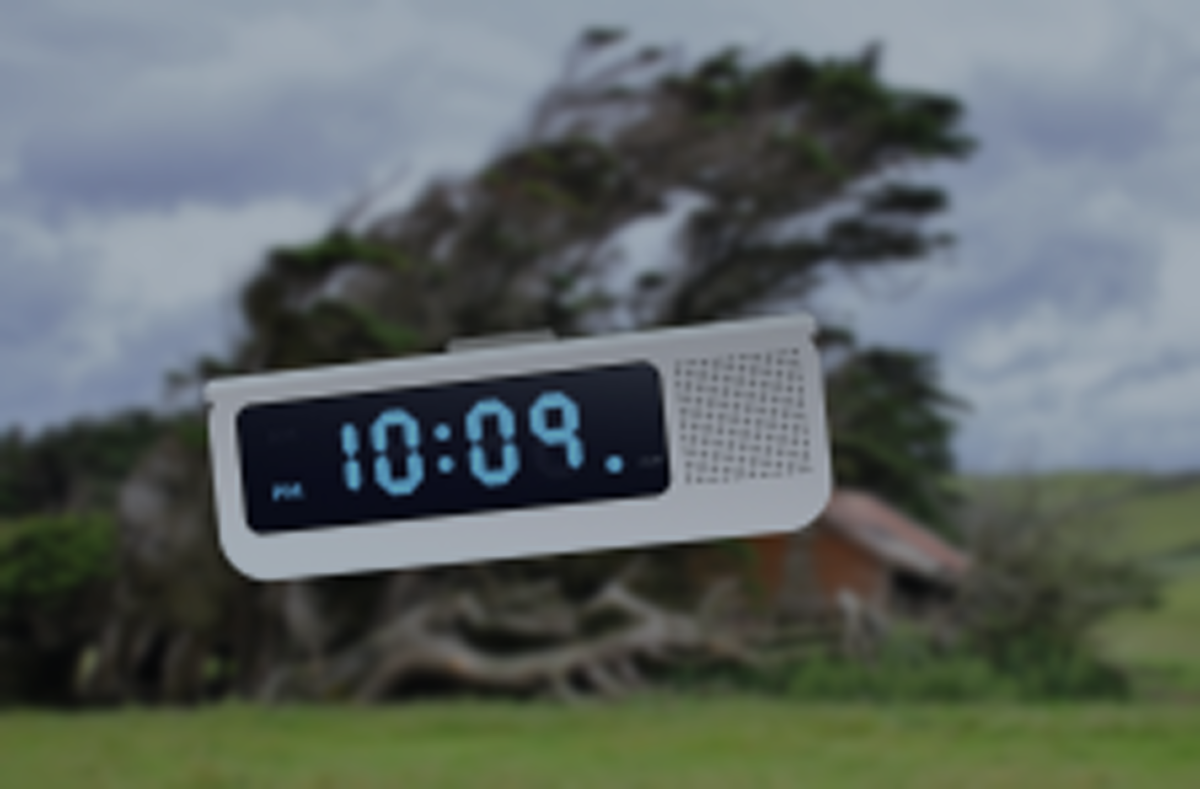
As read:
10:09
